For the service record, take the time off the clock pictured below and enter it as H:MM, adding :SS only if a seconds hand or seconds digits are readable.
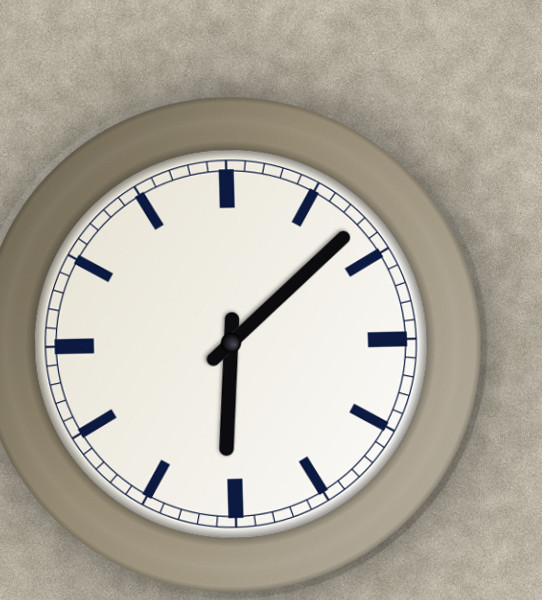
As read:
6:08
